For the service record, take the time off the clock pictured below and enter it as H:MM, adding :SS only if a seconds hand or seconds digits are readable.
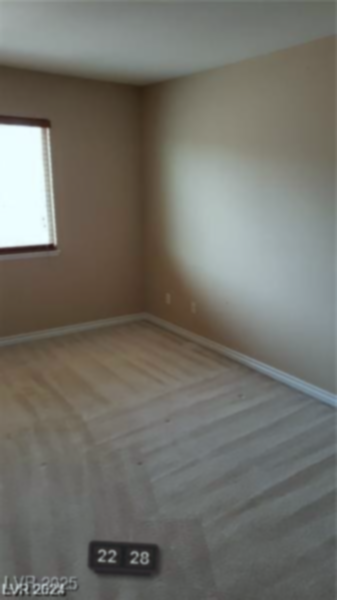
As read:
22:28
